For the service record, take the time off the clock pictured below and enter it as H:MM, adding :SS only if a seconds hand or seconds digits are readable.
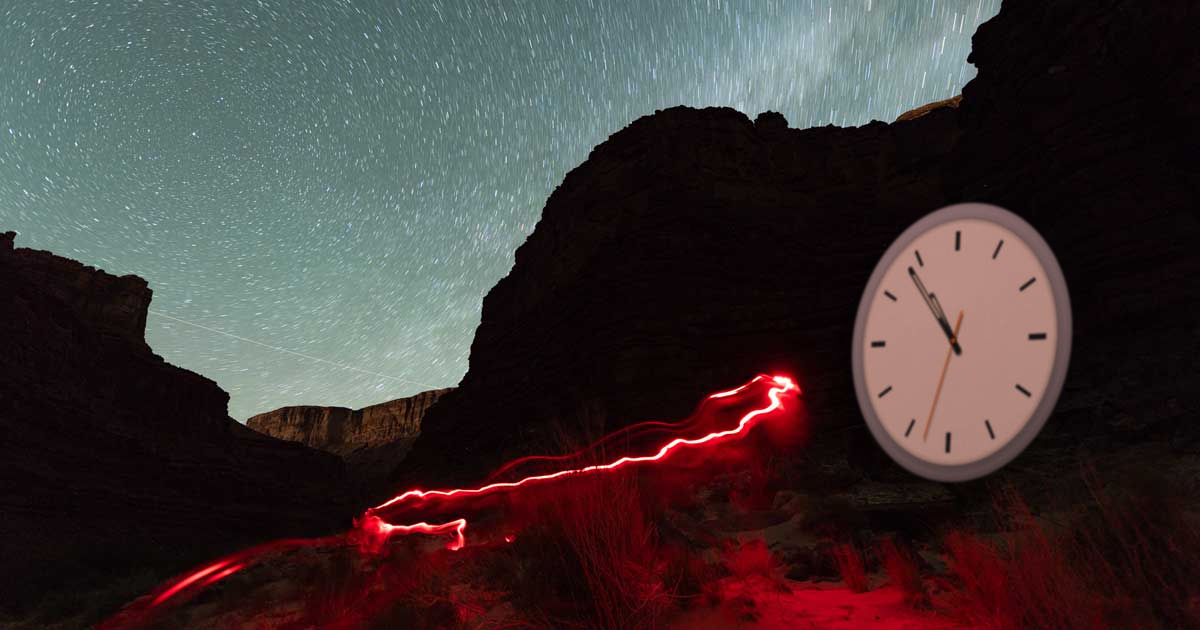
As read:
10:53:33
